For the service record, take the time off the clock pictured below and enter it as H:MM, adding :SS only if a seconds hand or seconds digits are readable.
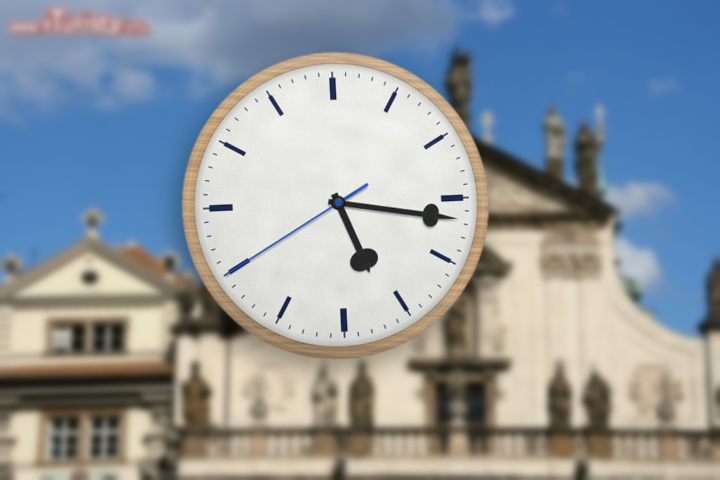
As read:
5:16:40
